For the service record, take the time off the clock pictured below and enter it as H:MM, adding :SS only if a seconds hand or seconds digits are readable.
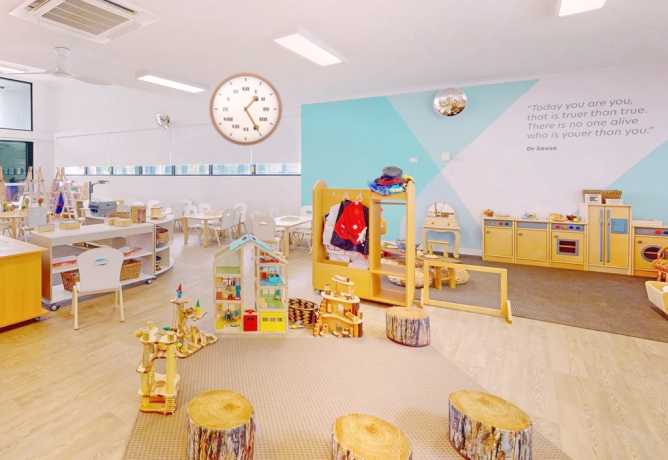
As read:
1:25
